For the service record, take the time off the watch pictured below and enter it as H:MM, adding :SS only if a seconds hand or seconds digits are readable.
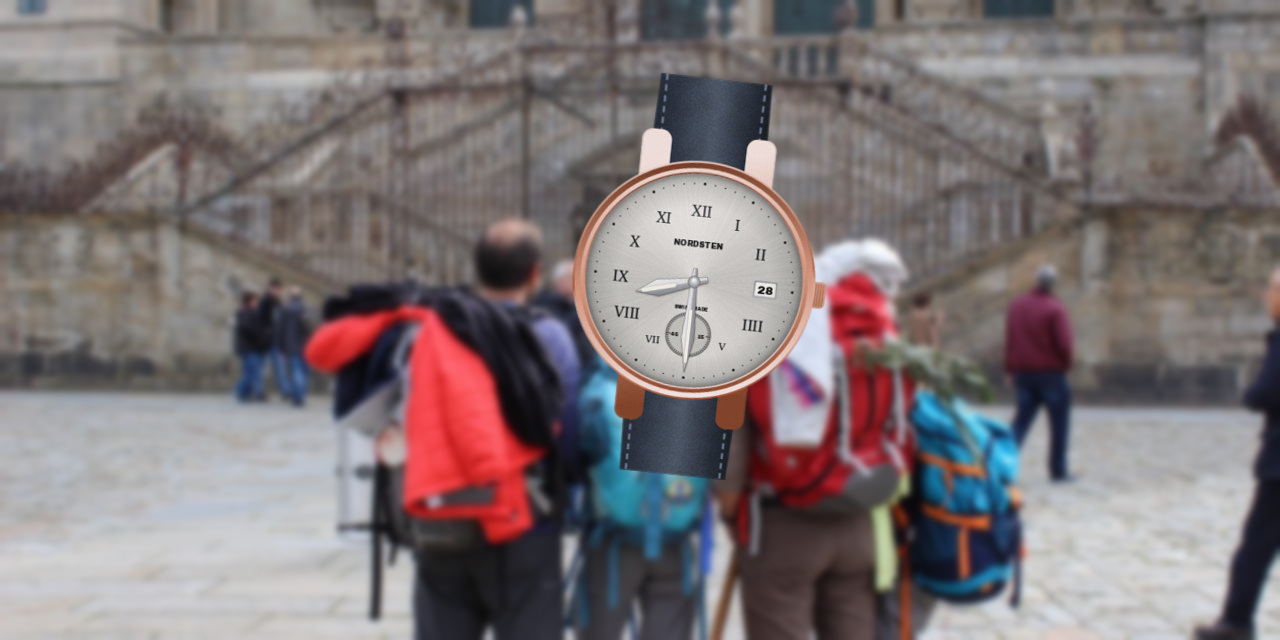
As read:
8:30
